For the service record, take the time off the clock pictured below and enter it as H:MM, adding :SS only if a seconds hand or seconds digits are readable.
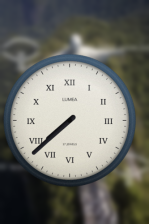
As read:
7:38
